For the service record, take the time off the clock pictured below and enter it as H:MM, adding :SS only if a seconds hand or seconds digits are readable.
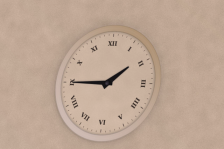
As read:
1:45
